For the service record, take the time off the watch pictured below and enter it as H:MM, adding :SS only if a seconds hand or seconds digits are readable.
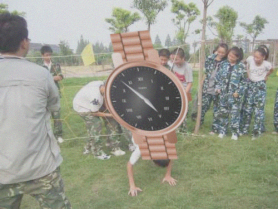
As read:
4:53
